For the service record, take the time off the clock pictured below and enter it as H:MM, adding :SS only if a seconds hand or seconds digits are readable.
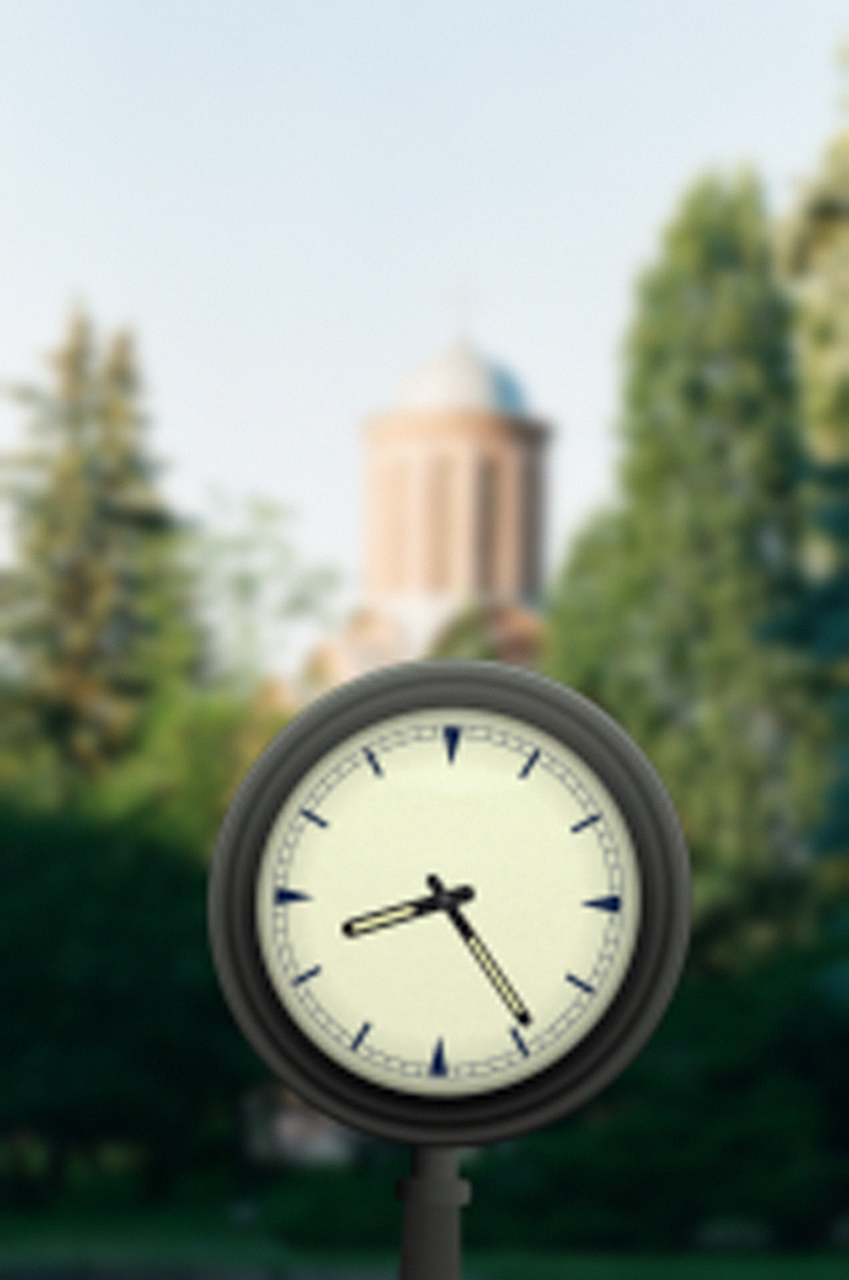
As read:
8:24
